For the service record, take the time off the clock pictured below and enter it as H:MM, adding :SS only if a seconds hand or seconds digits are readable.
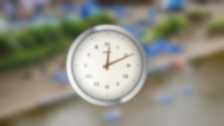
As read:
12:11
